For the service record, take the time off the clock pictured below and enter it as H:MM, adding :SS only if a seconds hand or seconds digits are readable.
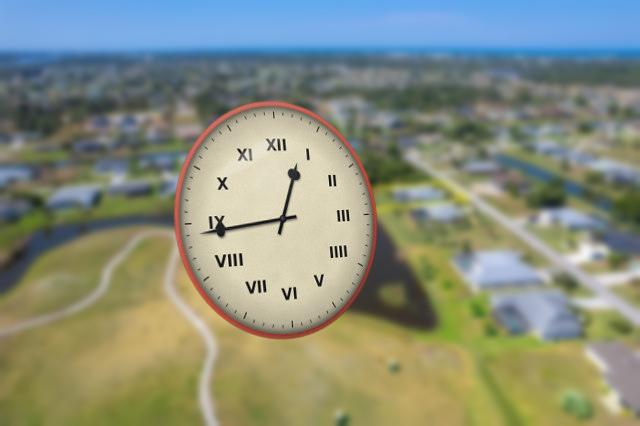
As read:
12:44
